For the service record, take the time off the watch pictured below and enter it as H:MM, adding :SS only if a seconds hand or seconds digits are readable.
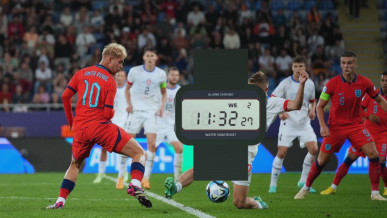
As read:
11:32:27
